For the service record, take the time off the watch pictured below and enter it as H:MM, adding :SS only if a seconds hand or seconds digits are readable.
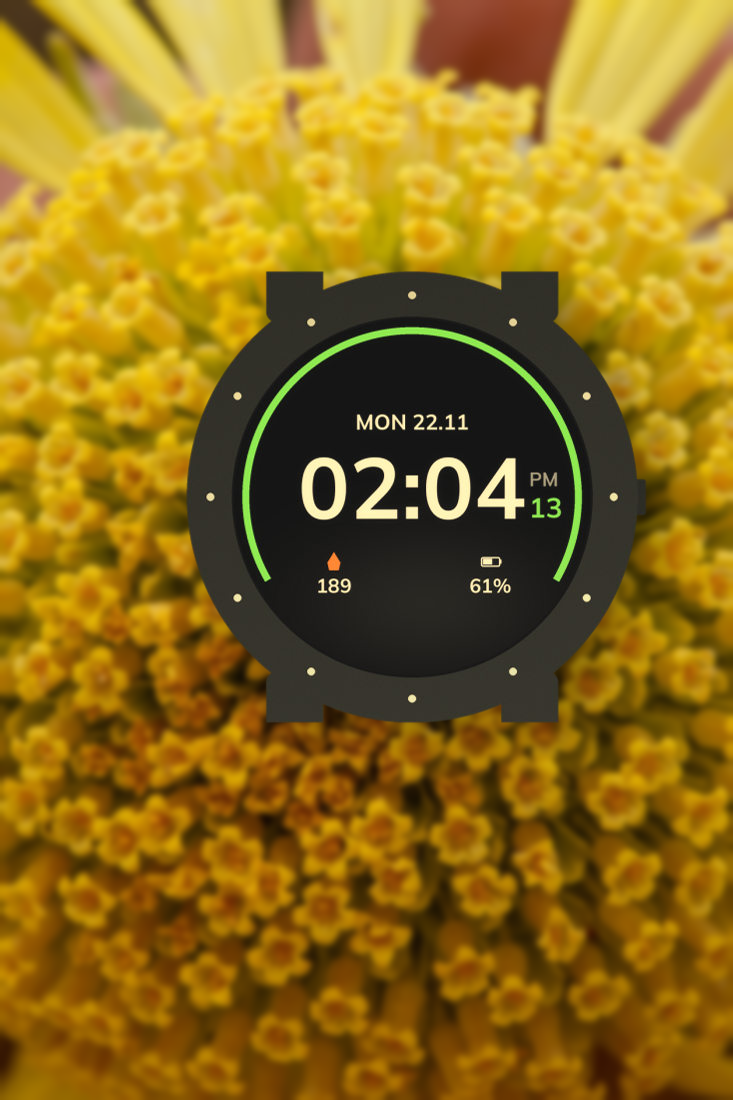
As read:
2:04:13
